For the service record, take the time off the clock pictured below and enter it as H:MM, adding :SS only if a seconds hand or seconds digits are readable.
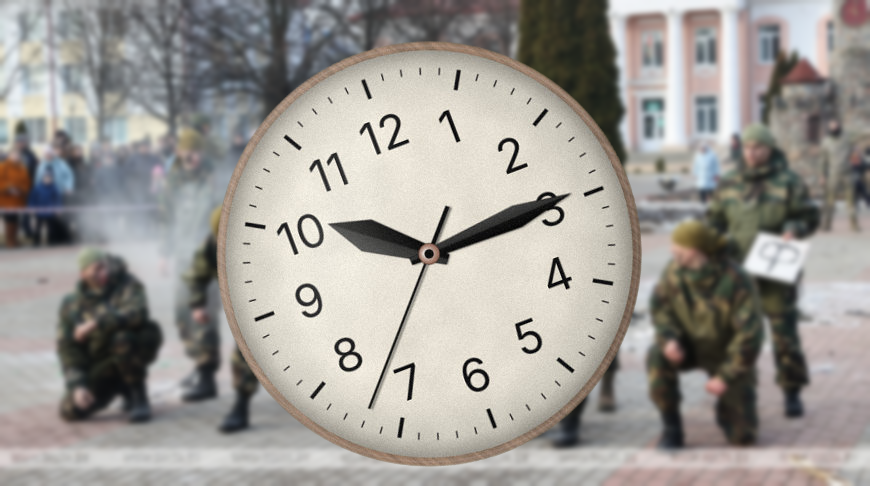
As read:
10:14:37
